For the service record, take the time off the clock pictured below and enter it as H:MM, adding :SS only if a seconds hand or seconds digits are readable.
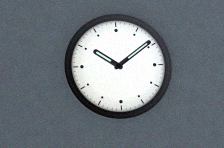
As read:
10:09
